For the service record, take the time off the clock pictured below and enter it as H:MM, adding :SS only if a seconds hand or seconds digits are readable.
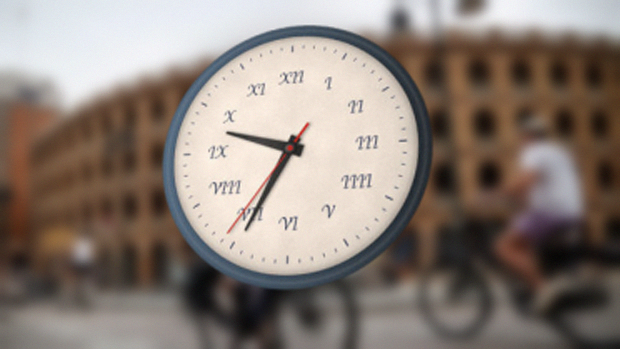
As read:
9:34:36
